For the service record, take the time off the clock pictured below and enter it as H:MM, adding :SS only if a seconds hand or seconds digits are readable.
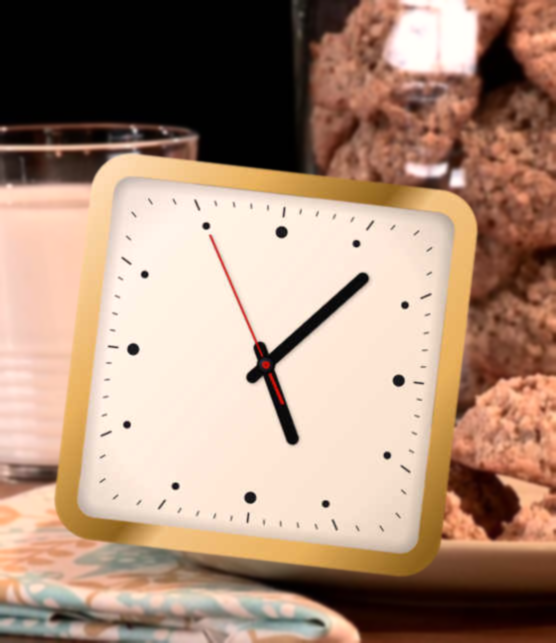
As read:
5:06:55
